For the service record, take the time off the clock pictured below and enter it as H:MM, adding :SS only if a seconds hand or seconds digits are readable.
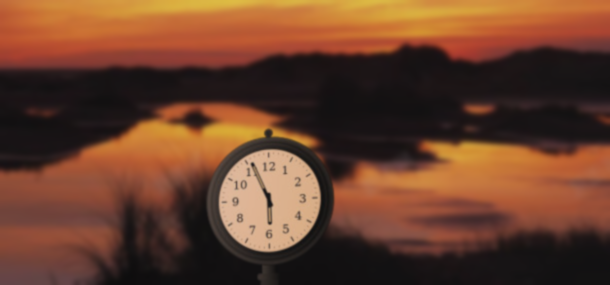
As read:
5:56
